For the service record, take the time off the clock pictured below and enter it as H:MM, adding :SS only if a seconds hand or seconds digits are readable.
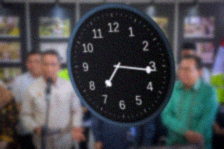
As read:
7:16
